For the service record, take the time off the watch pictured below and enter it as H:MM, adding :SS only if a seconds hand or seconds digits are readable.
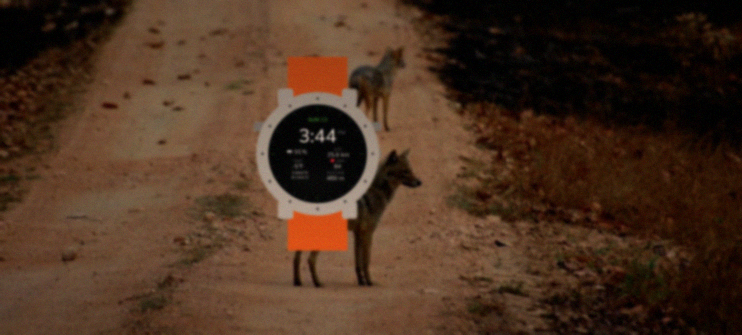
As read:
3:44
